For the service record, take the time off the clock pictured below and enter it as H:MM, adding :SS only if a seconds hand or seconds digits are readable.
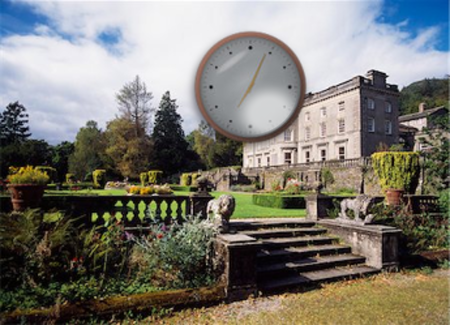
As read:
7:04
